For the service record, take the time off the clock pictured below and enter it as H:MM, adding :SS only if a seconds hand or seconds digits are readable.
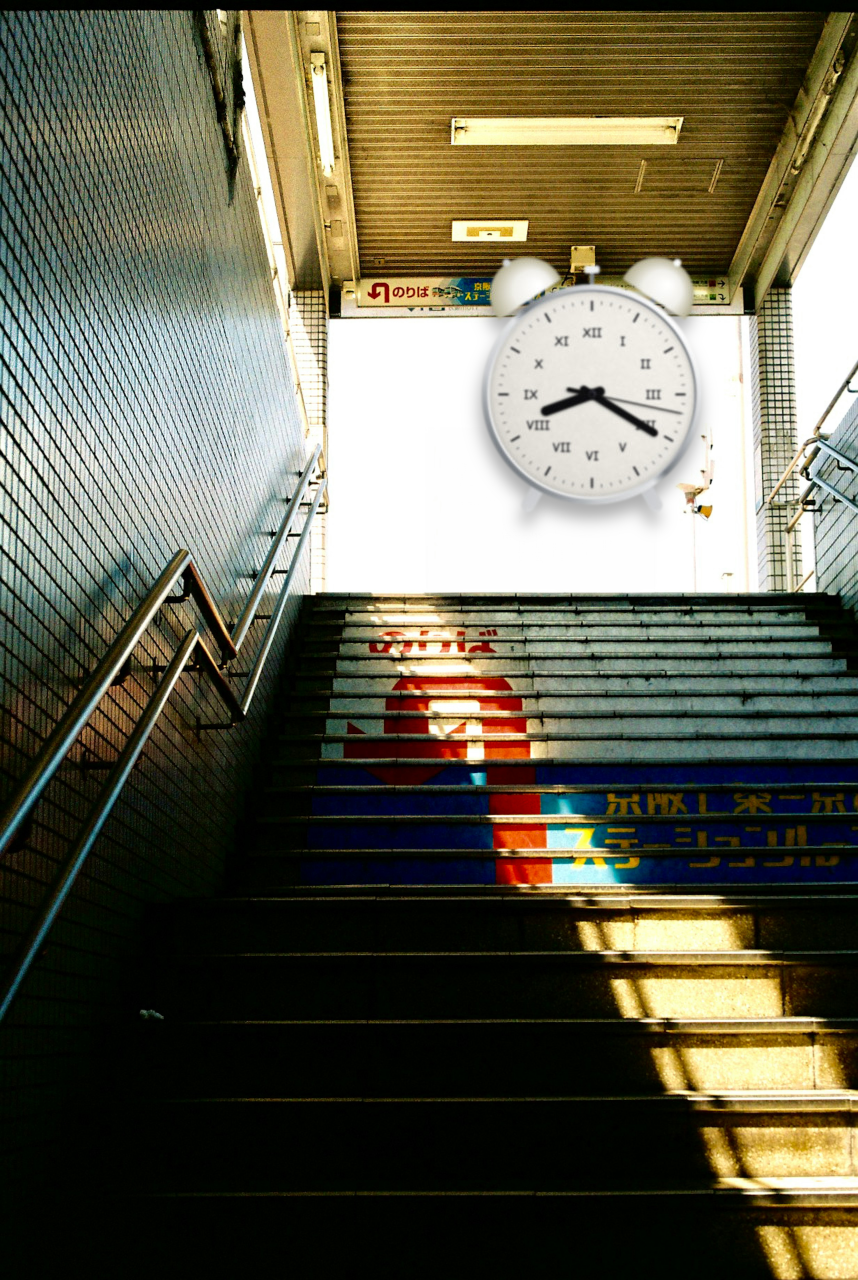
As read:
8:20:17
